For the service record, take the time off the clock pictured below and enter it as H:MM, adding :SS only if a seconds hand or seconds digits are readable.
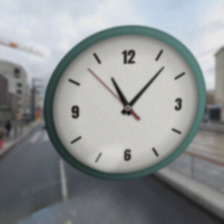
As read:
11:06:53
